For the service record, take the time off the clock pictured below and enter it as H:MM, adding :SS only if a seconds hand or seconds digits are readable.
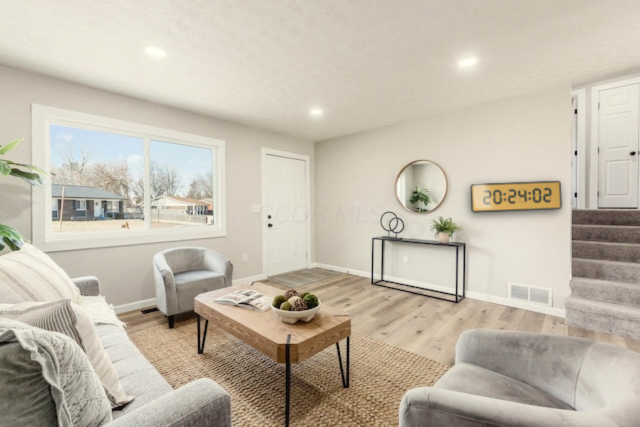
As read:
20:24:02
